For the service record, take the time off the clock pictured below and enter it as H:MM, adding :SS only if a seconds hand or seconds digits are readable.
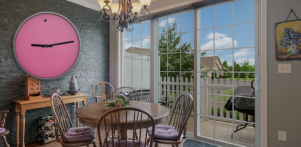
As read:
9:14
